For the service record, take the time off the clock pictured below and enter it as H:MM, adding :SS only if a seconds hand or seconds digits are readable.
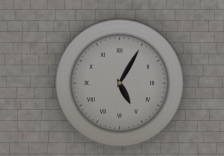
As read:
5:05
